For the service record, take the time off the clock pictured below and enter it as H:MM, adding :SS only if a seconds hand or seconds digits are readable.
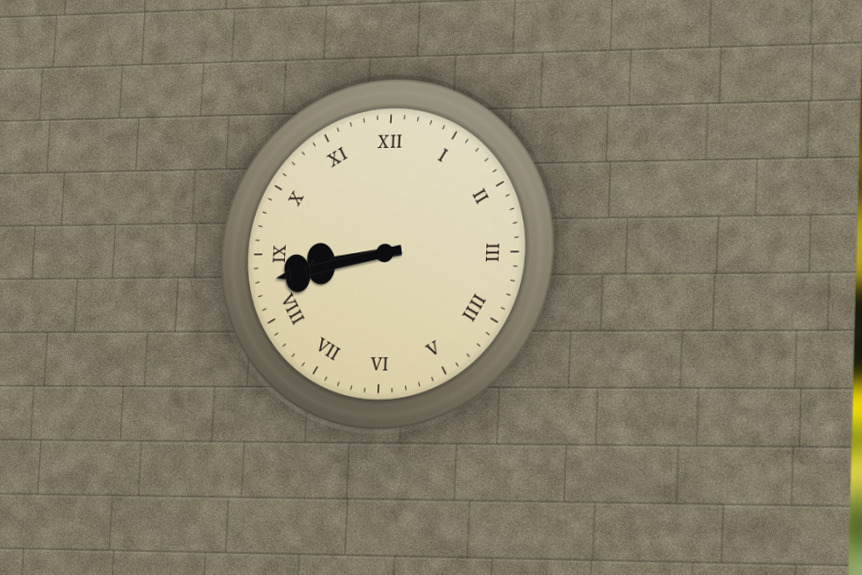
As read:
8:43
